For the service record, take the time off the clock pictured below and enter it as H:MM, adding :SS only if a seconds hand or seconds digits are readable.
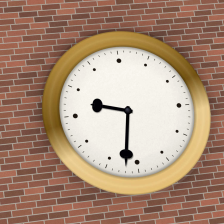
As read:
9:32
